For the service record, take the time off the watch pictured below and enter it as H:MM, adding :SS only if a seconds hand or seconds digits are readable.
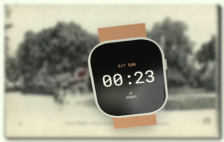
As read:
0:23
